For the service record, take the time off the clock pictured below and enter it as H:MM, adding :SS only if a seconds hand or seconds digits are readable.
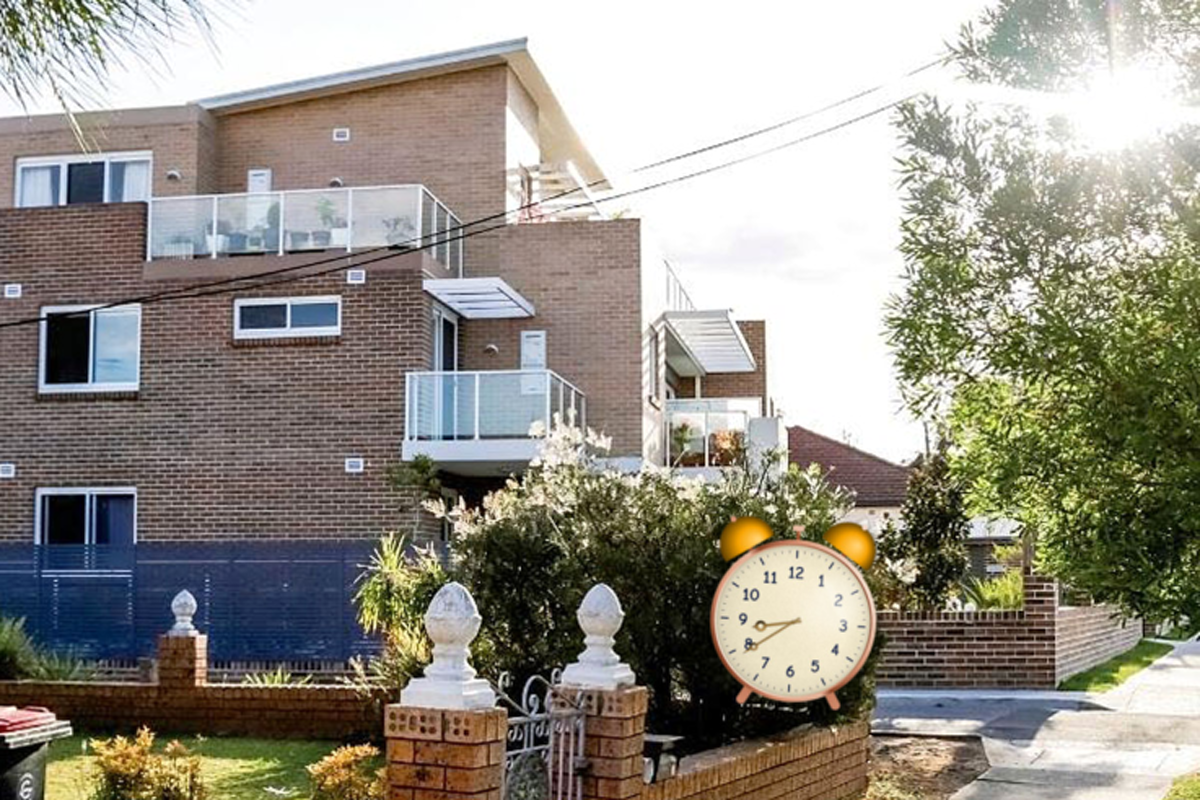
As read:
8:39
